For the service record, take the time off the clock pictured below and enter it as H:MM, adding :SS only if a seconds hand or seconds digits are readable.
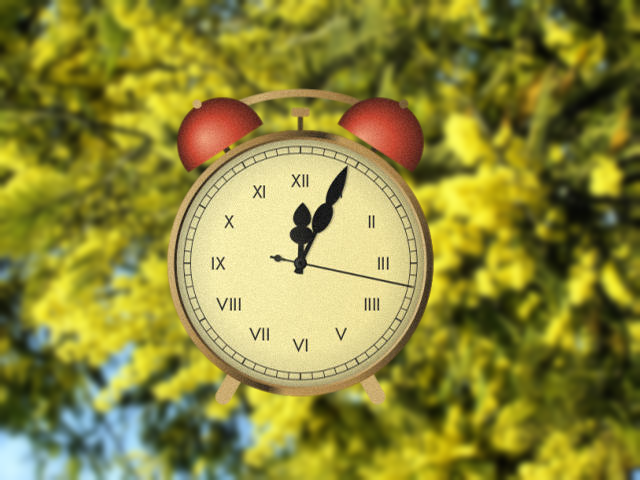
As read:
12:04:17
